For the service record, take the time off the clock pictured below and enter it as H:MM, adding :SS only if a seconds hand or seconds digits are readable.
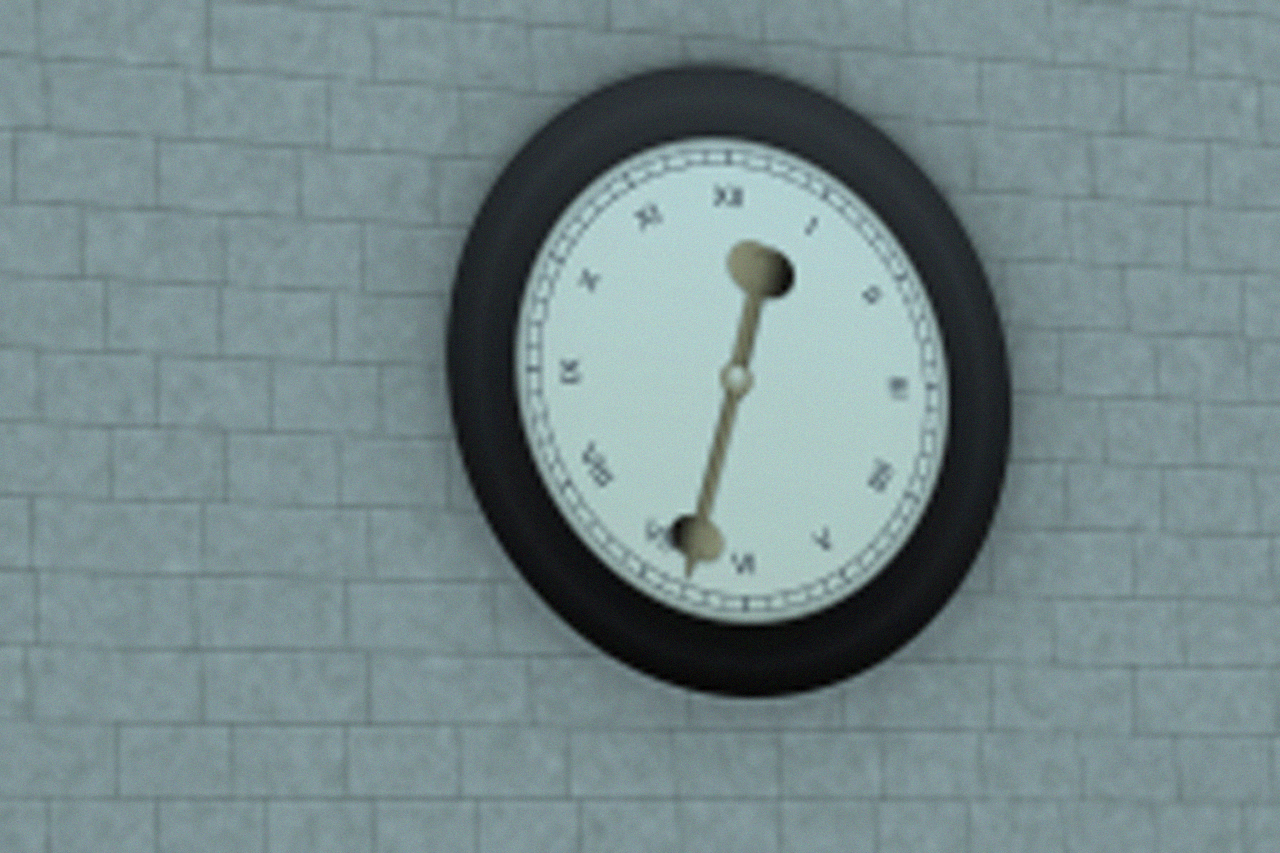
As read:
12:33
